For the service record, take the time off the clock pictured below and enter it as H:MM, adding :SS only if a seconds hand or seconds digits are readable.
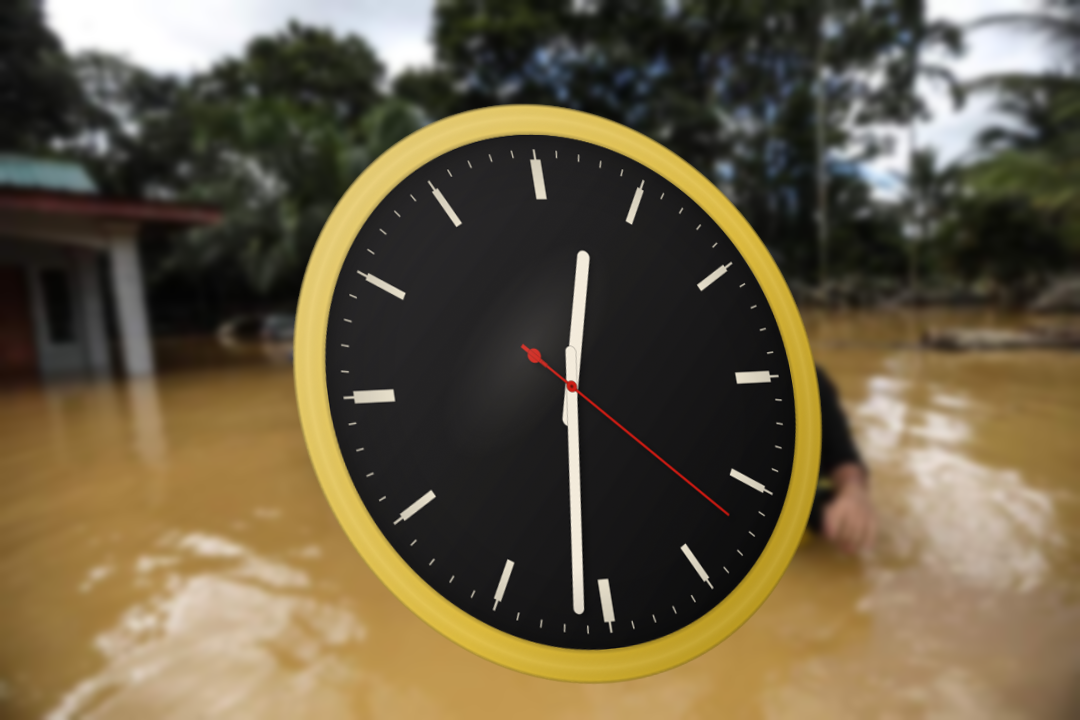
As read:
12:31:22
